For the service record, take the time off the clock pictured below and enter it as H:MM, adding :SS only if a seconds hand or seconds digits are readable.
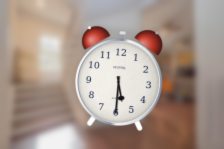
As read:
5:30
